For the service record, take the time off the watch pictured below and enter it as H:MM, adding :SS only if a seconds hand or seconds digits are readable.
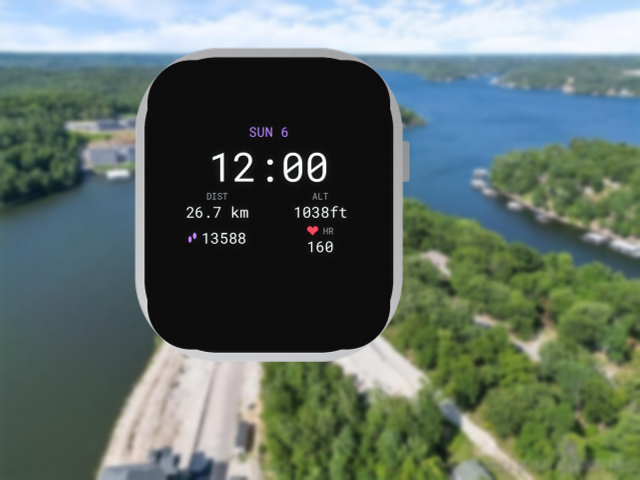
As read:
12:00
